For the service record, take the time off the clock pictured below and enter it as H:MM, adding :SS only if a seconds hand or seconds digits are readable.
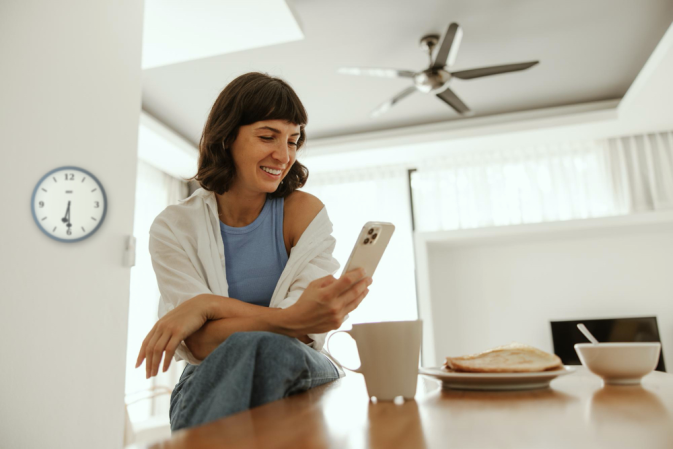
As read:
6:30
